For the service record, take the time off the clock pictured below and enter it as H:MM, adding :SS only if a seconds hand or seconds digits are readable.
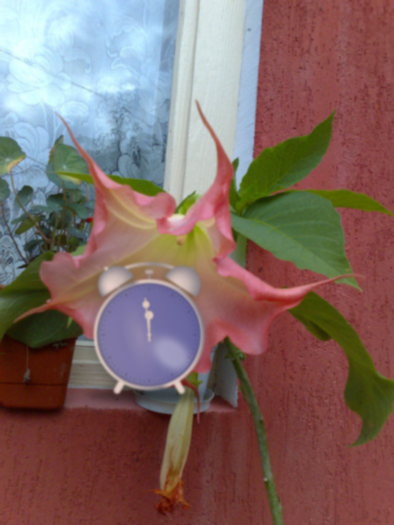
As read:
11:59
